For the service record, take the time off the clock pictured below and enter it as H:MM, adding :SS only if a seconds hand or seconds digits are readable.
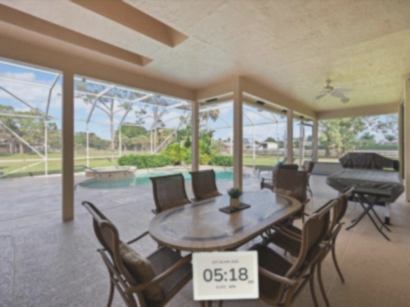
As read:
5:18
